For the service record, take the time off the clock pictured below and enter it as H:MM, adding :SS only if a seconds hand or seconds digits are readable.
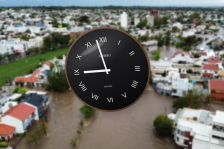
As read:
8:58
